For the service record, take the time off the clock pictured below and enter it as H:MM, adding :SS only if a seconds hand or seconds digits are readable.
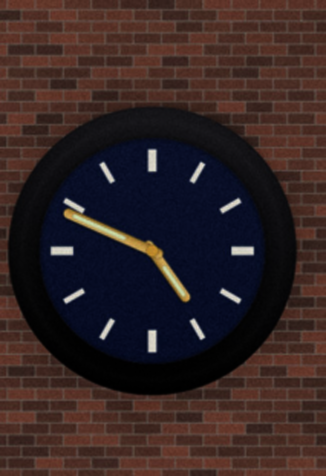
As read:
4:49
